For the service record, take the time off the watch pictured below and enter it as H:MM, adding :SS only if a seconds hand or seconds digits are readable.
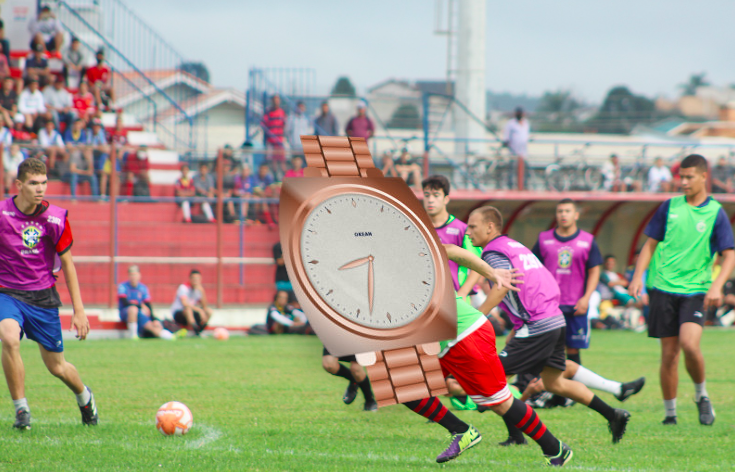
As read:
8:33
